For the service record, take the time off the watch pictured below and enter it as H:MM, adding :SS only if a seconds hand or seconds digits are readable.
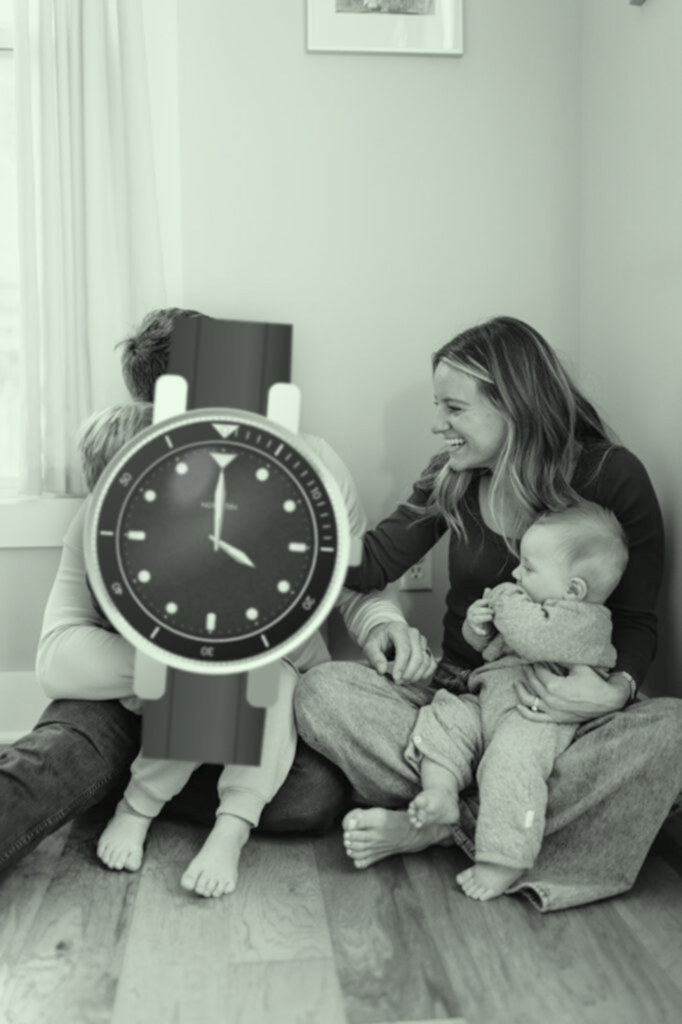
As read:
4:00
